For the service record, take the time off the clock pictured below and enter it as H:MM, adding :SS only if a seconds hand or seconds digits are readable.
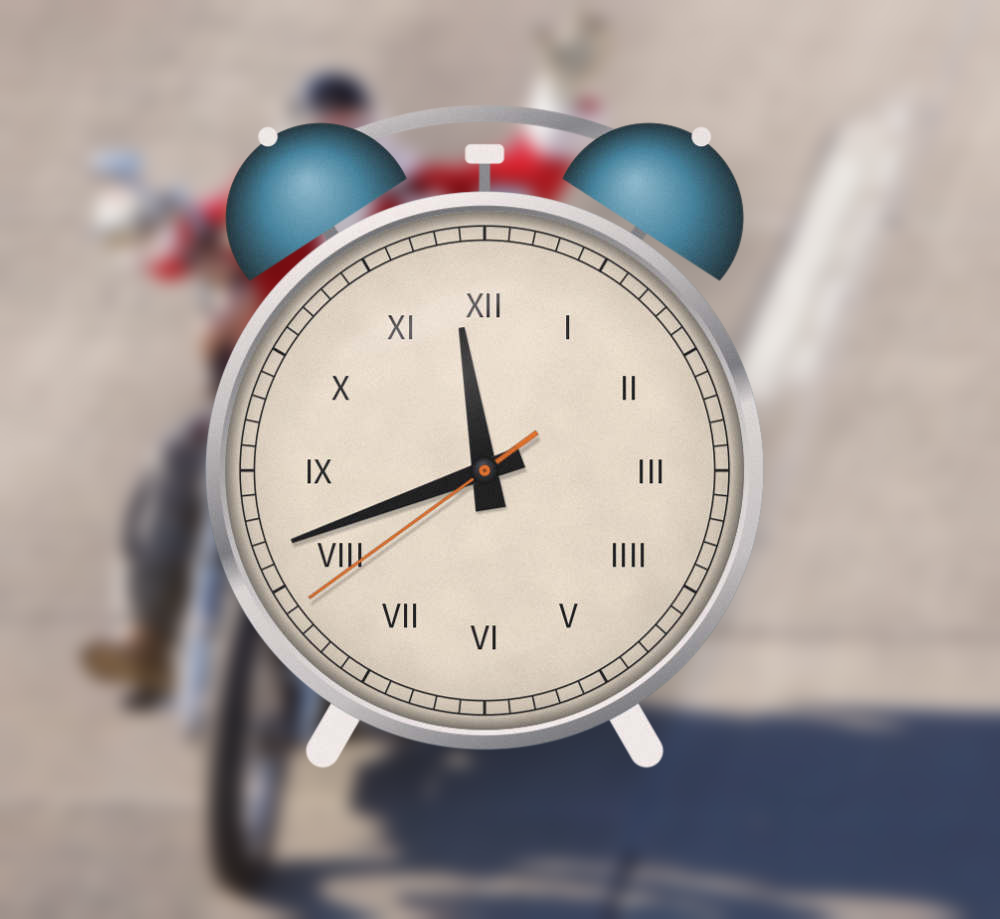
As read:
11:41:39
